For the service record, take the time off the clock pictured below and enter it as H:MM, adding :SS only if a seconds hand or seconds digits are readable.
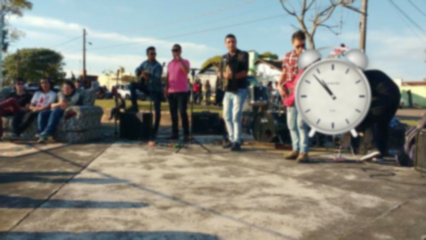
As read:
10:53
